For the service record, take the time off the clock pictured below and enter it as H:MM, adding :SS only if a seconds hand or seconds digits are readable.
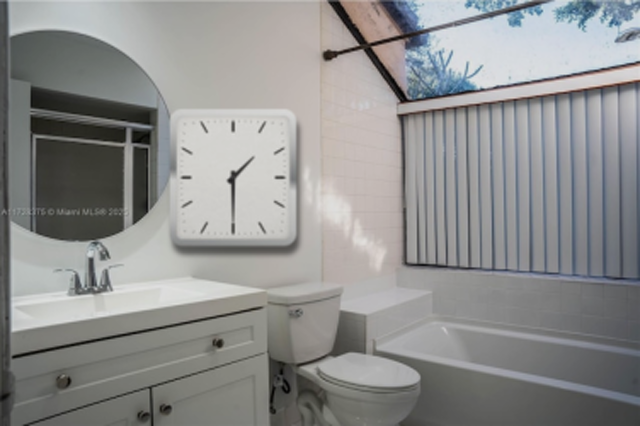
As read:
1:30
